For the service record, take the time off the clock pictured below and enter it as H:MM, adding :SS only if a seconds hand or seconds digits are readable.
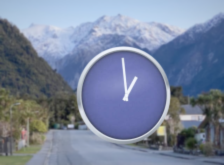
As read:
12:59
